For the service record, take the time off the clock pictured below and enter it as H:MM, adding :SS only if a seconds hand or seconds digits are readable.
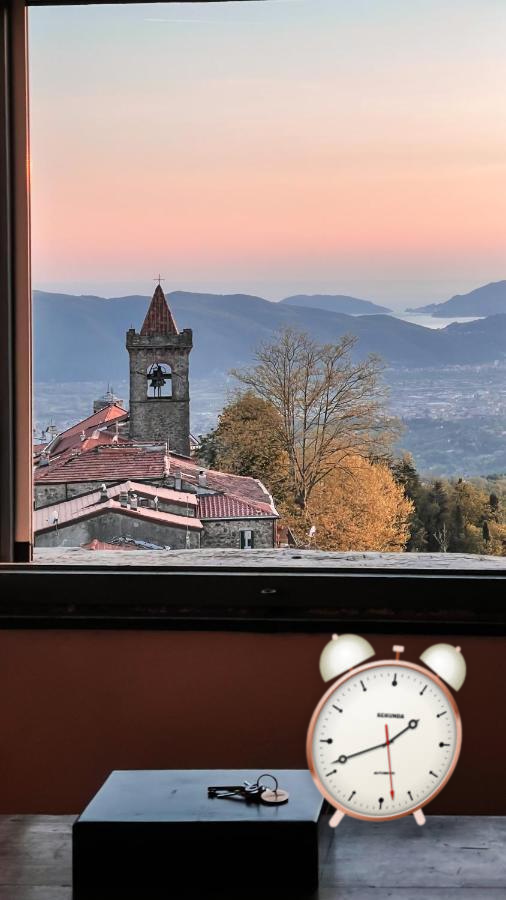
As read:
1:41:28
